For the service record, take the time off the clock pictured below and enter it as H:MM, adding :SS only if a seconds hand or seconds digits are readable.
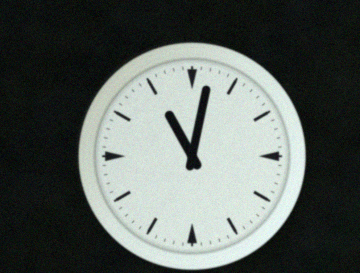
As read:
11:02
